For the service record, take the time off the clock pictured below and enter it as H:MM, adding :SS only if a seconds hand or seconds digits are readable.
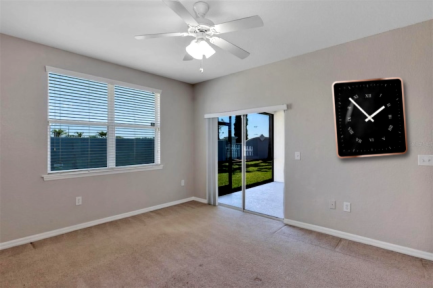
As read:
1:53
